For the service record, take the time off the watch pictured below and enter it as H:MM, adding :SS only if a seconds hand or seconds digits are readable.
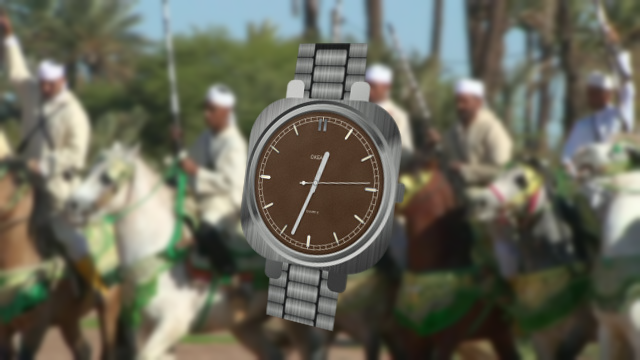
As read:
12:33:14
